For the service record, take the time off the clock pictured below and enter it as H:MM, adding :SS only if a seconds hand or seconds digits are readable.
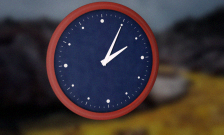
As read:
2:05
